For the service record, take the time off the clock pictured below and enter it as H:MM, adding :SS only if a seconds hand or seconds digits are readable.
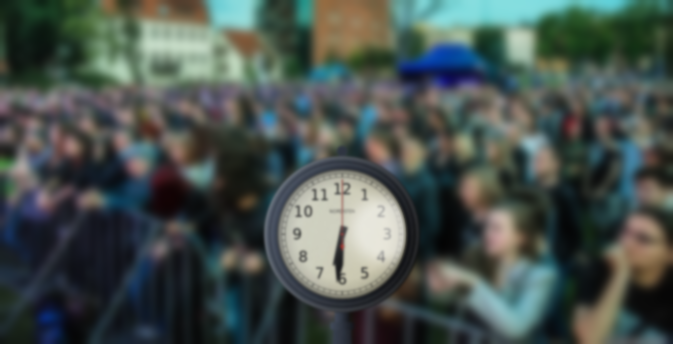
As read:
6:31:00
